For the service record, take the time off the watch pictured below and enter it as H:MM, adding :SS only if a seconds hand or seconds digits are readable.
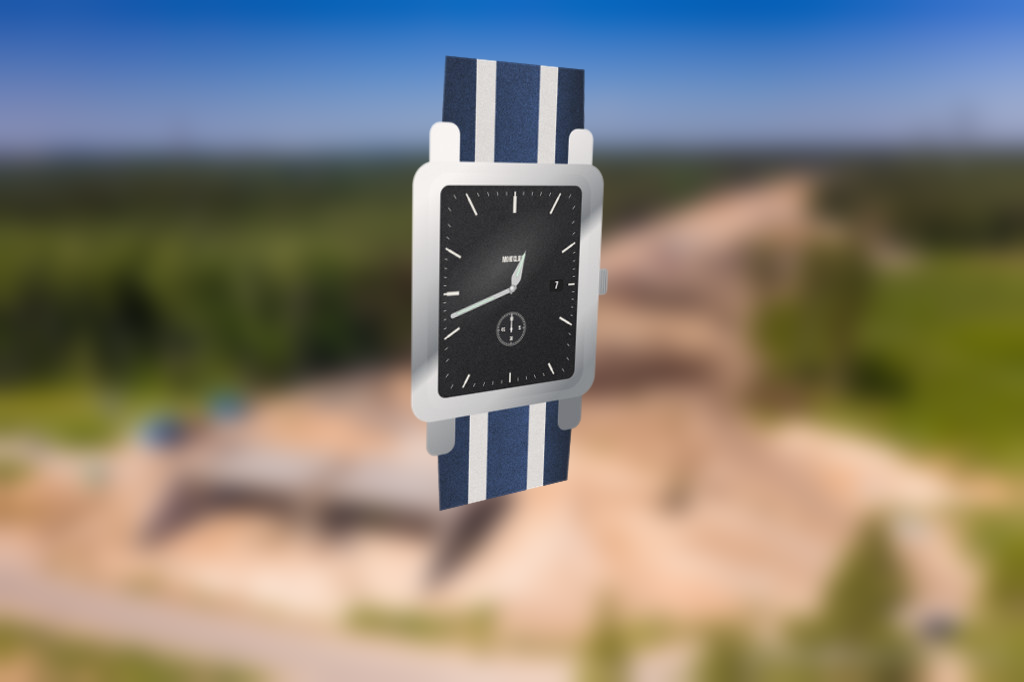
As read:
12:42
